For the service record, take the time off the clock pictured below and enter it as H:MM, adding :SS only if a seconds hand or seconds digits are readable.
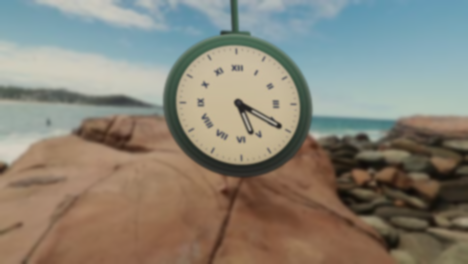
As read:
5:20
